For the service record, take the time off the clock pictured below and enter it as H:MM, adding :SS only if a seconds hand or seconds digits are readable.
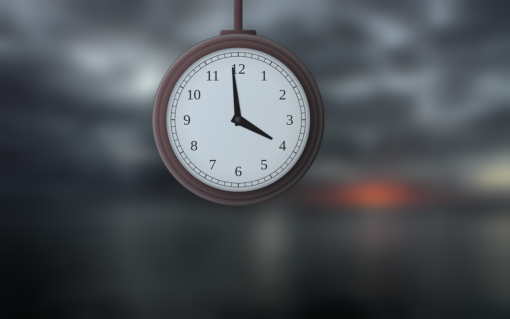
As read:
3:59
